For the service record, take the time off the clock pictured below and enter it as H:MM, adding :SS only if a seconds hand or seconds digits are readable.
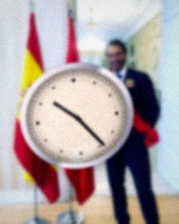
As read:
10:24
